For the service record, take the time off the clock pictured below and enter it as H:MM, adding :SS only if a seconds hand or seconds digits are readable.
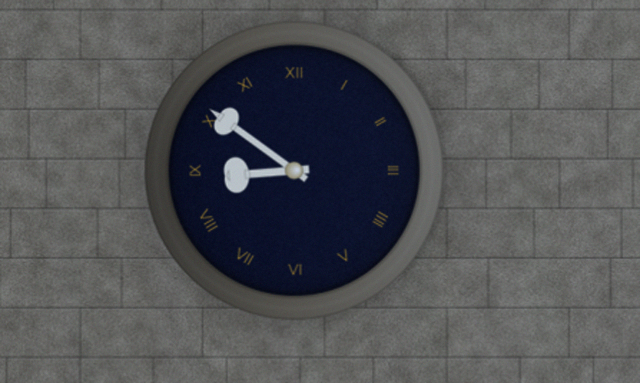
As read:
8:51
